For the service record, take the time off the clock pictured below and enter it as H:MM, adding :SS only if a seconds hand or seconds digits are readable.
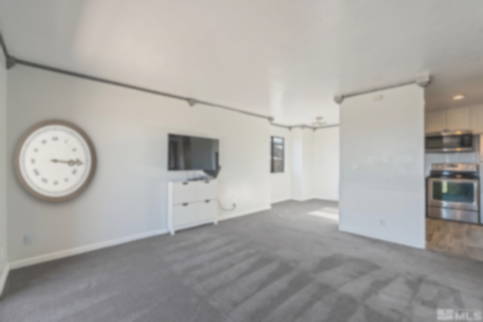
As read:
3:16
